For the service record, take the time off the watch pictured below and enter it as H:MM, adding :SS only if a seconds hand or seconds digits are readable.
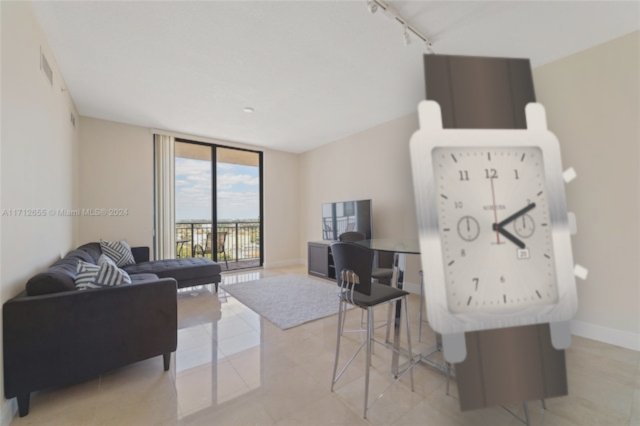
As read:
4:11
